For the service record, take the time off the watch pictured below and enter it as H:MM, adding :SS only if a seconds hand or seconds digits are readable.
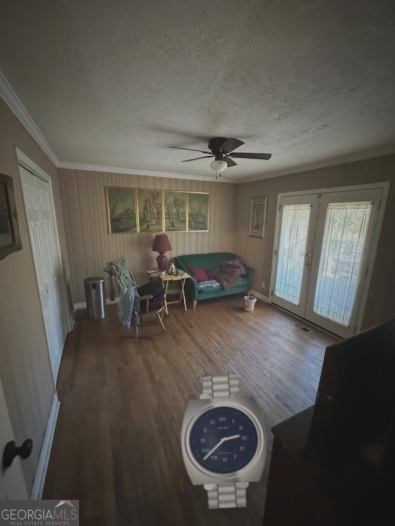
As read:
2:38
